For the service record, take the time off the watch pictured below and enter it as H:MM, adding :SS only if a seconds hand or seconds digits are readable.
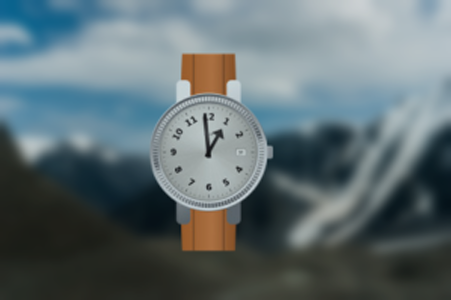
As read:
12:59
